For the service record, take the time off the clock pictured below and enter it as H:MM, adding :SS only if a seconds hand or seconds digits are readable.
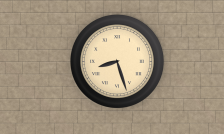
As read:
8:27
